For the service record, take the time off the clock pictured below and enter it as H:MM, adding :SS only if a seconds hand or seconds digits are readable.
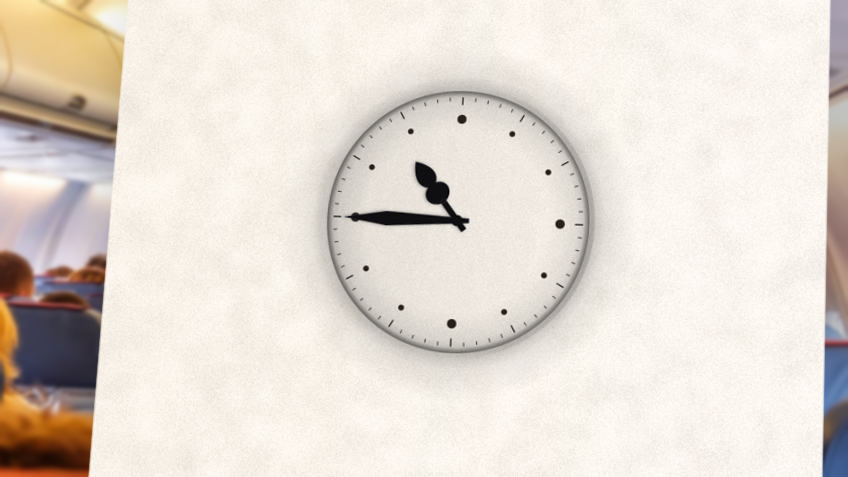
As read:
10:45
